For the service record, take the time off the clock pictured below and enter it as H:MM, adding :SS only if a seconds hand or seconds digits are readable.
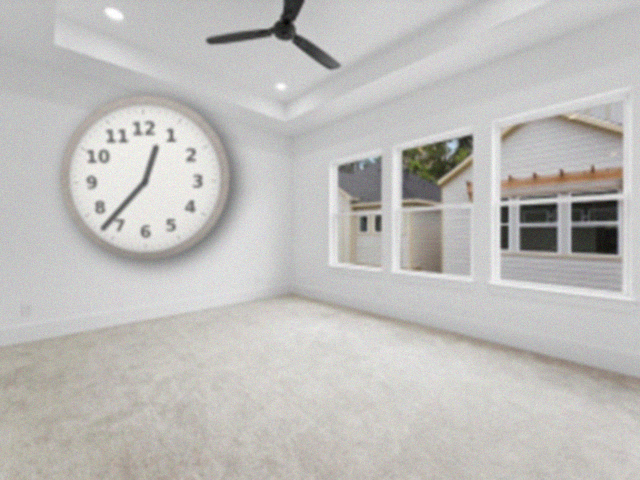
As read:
12:37
